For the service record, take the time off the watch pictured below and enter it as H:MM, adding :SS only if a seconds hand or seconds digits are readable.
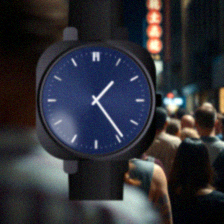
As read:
1:24
